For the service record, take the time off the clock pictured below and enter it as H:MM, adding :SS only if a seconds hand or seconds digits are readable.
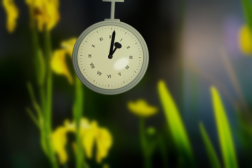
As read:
1:01
